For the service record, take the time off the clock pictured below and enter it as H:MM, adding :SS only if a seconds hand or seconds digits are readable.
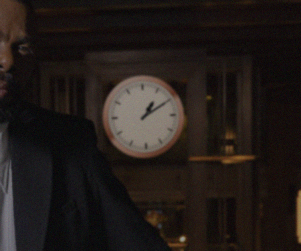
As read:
1:10
